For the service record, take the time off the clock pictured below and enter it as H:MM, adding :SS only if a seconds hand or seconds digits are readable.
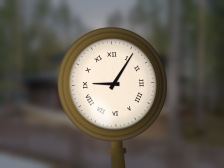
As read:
9:06
